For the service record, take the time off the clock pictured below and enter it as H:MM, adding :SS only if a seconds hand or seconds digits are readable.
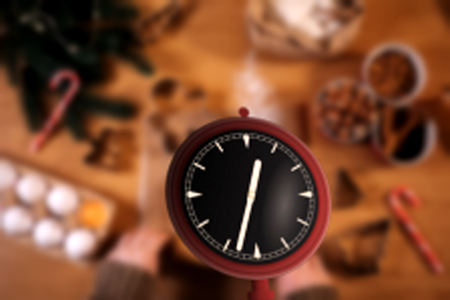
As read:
12:33
